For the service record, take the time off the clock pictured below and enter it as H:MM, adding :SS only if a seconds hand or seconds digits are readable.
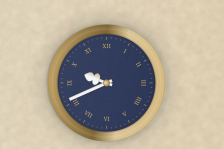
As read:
9:41
